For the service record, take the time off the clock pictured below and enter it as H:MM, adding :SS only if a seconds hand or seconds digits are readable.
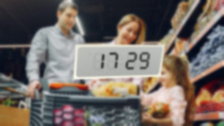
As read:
17:29
